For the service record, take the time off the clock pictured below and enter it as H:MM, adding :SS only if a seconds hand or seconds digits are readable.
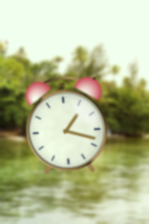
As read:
1:18
